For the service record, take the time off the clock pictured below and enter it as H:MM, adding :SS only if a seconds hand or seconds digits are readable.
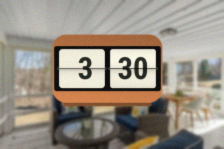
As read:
3:30
